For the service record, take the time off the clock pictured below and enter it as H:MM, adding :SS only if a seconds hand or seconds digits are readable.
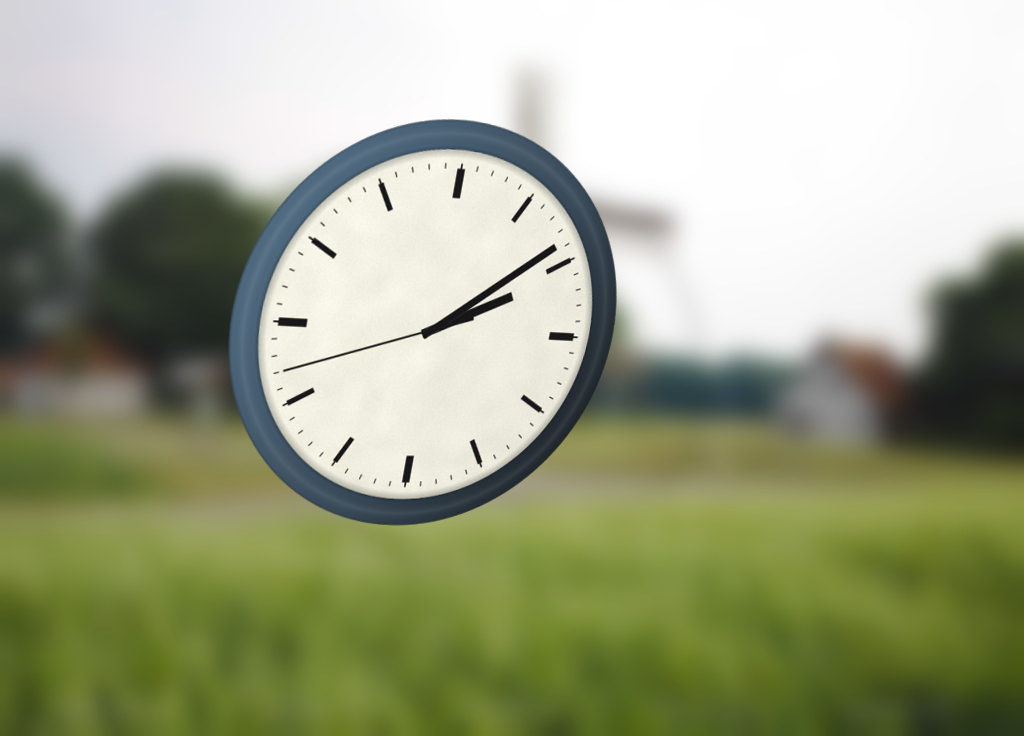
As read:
2:08:42
